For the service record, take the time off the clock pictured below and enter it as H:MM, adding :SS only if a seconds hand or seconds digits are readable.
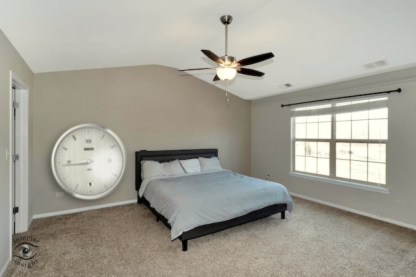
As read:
8:44
